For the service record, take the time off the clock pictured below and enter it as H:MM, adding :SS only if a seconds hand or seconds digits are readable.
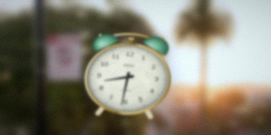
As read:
8:31
